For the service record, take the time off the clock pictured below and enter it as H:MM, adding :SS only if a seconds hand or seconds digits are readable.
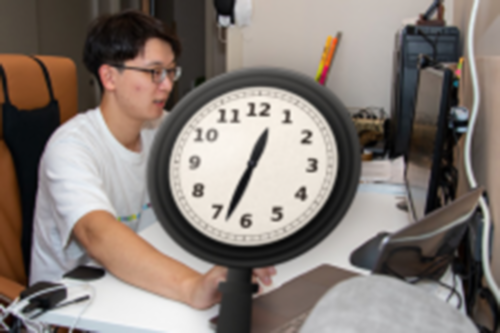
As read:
12:33
